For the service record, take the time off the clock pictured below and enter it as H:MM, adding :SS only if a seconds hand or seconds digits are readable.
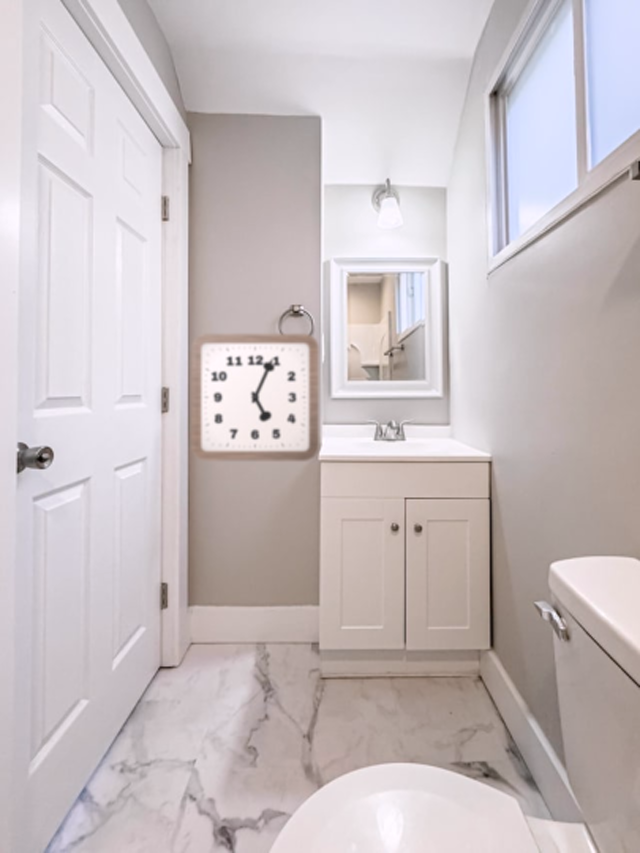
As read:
5:04
